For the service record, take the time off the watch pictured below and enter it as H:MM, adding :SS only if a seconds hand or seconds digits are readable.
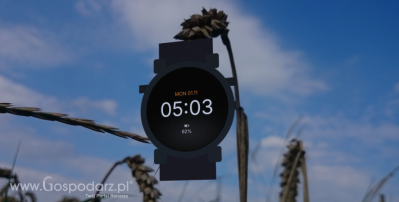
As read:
5:03
